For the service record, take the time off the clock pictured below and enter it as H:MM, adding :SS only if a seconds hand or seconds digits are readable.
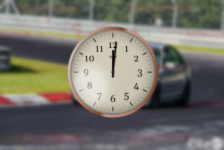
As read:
12:01
